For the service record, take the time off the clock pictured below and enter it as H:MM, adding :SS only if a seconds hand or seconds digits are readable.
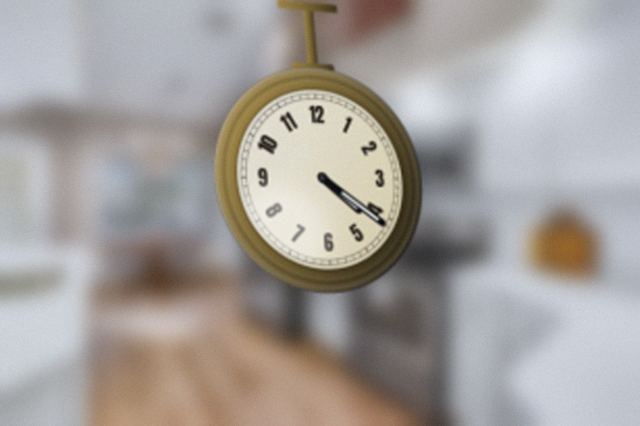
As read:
4:21
